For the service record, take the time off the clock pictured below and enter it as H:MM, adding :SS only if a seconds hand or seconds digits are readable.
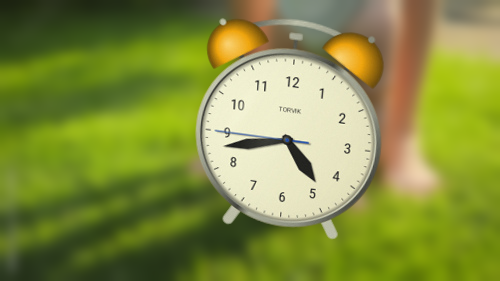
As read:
4:42:45
